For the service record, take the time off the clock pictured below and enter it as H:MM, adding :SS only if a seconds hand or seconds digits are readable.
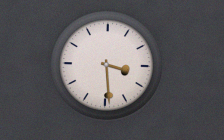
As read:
3:29
